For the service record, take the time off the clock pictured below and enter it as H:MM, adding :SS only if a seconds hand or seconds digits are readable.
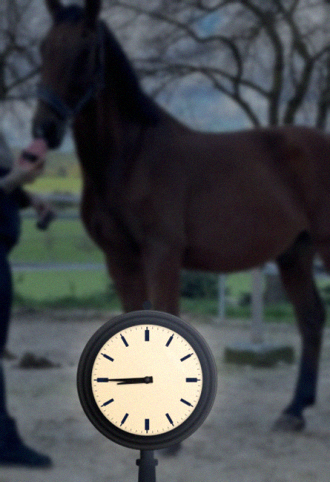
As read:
8:45
